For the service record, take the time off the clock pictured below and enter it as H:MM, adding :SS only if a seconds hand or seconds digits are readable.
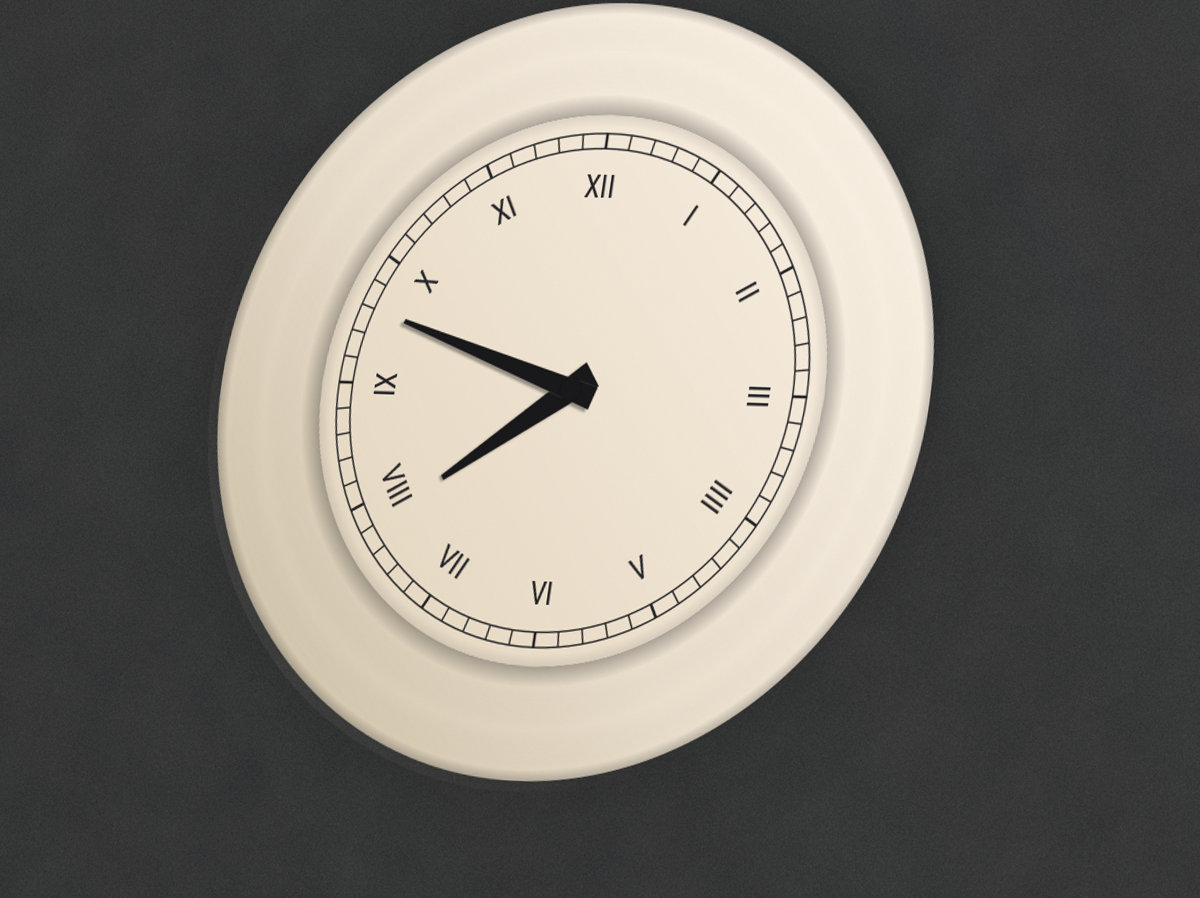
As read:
7:48
